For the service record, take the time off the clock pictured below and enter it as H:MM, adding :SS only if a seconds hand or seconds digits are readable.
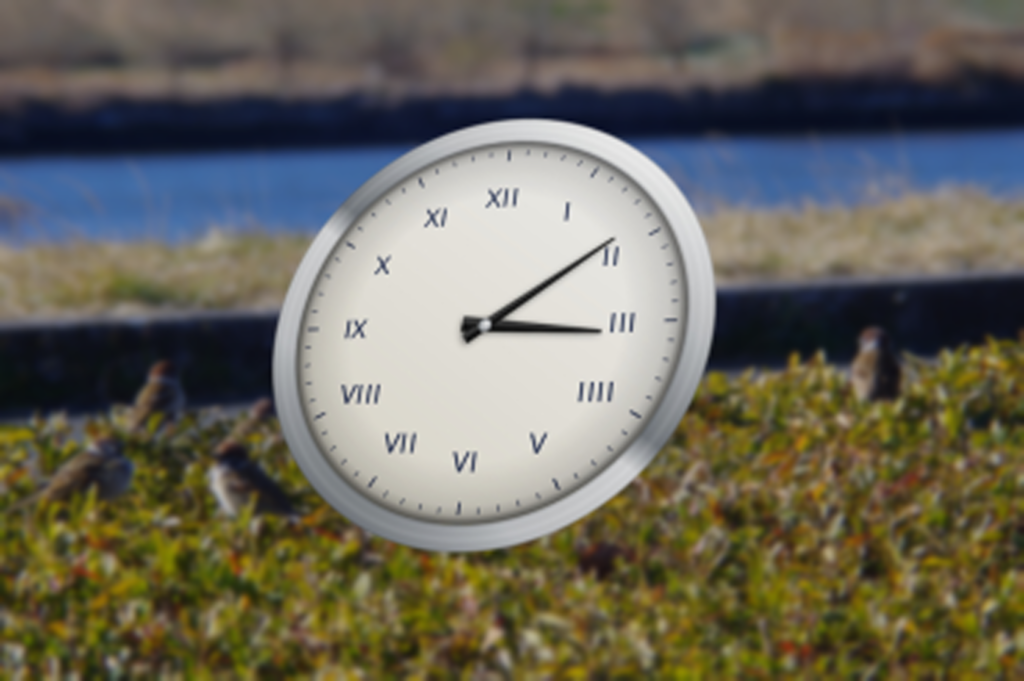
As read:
3:09
